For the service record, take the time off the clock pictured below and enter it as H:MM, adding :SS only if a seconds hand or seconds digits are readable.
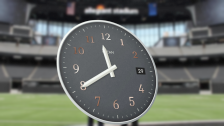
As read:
11:40
